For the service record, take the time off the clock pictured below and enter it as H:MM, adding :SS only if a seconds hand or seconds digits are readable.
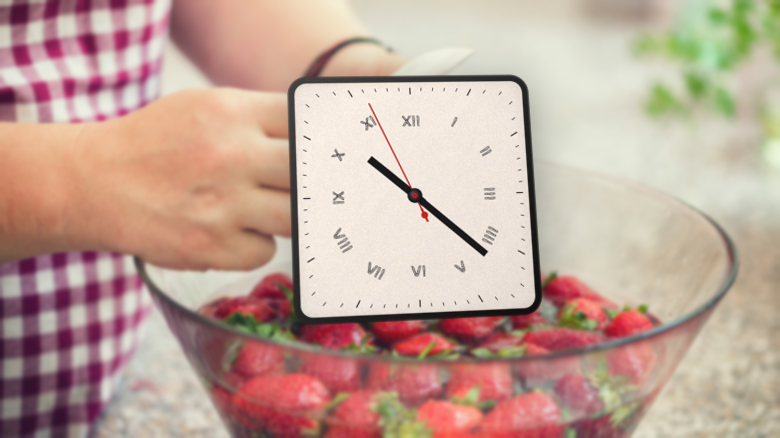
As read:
10:21:56
